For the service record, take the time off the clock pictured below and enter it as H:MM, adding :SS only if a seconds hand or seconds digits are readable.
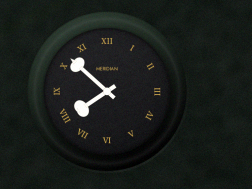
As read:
7:52
